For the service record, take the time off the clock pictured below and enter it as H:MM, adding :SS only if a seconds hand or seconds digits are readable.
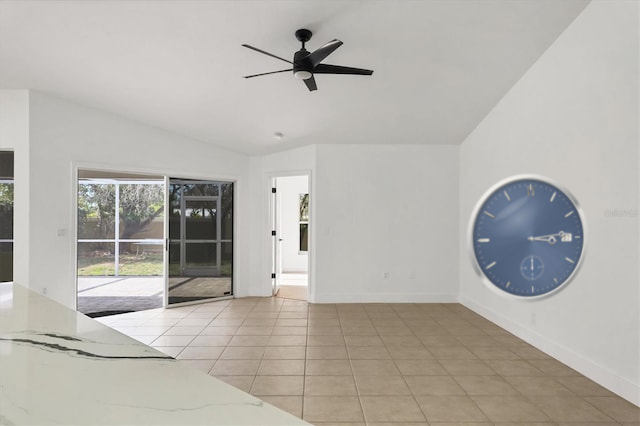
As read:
3:14
